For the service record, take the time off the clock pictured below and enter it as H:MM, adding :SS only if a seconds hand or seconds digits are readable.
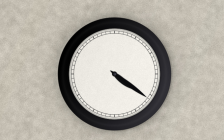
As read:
4:21
